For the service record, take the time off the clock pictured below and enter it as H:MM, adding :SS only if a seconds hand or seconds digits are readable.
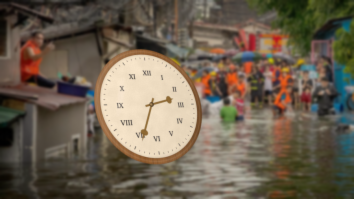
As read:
2:34
